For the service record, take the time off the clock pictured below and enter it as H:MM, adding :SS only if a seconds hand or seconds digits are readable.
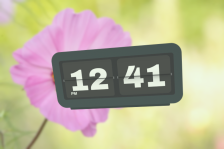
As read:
12:41
